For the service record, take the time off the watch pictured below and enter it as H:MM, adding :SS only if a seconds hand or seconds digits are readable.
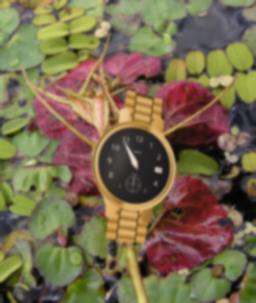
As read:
10:54
